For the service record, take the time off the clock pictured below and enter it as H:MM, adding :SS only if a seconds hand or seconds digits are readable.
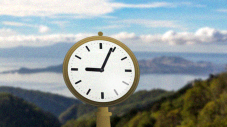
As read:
9:04
